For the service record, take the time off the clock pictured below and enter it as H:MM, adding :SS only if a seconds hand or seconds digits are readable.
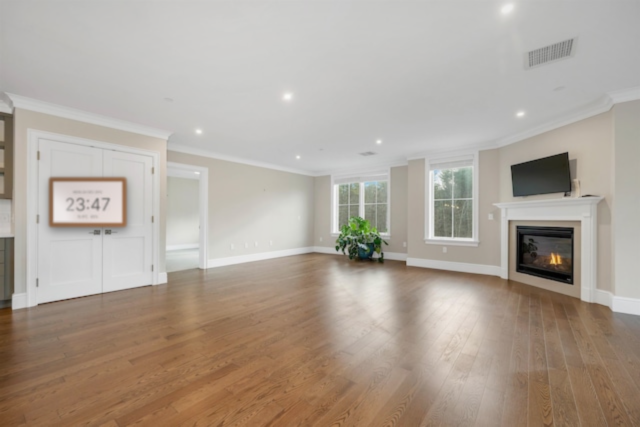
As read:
23:47
